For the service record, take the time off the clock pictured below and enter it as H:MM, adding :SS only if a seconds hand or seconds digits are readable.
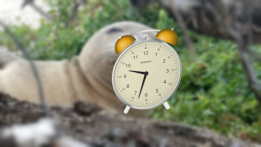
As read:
9:33
